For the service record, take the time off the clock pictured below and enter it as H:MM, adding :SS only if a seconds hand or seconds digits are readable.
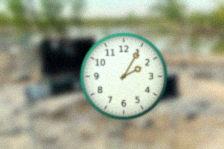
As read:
2:05
